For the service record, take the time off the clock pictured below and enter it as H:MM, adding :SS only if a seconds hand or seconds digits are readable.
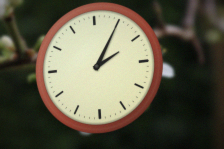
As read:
2:05
